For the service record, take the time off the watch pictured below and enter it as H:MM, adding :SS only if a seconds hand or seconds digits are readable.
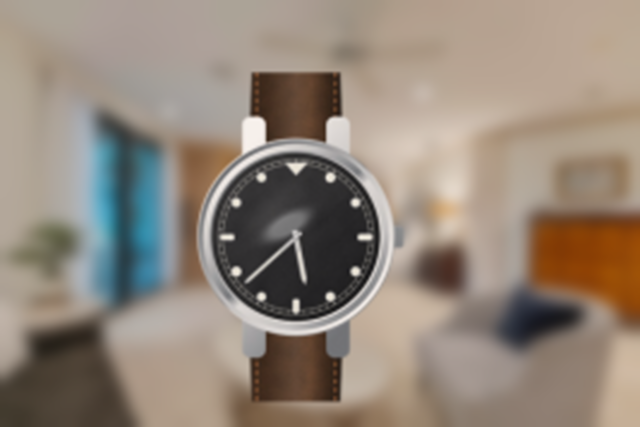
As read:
5:38
